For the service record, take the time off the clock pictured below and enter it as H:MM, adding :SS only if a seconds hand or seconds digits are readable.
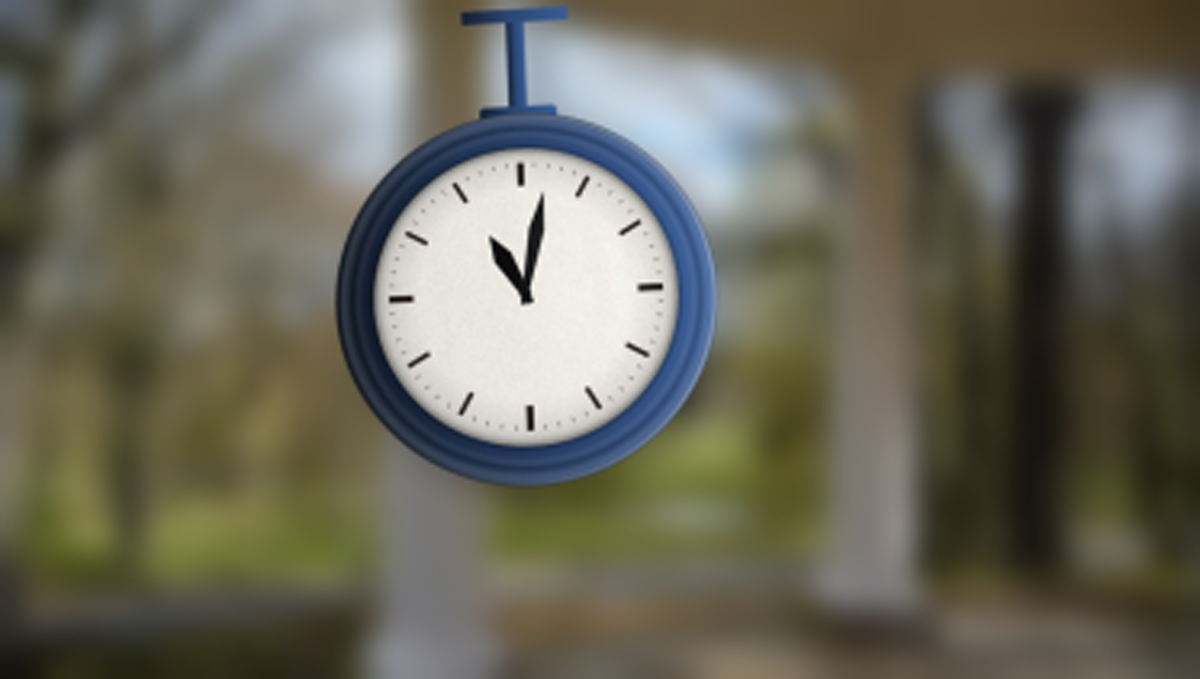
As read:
11:02
